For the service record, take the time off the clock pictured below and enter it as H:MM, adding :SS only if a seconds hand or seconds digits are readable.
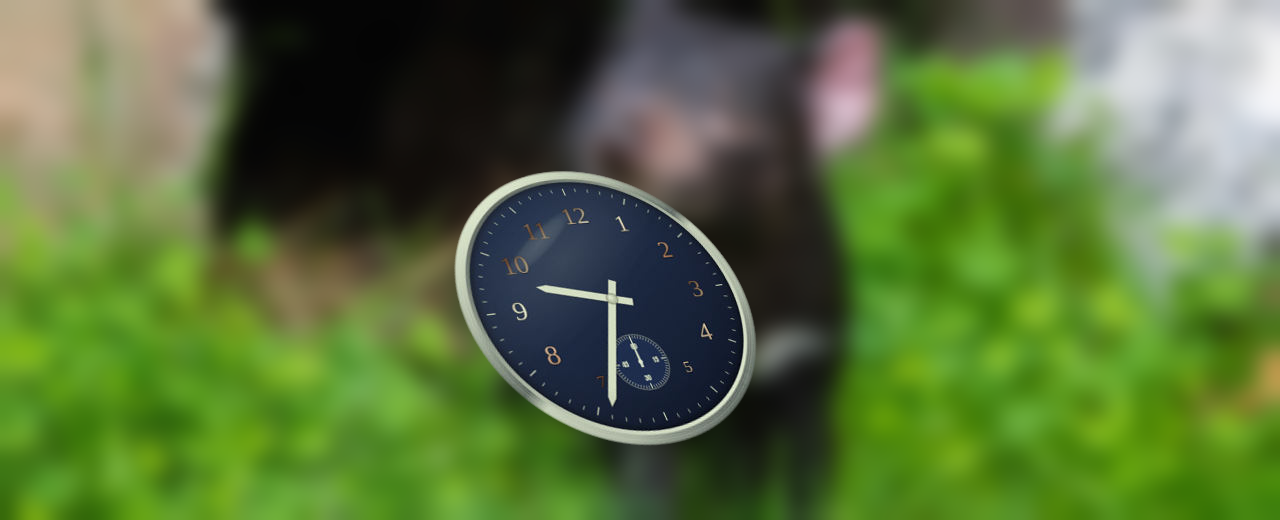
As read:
9:34
